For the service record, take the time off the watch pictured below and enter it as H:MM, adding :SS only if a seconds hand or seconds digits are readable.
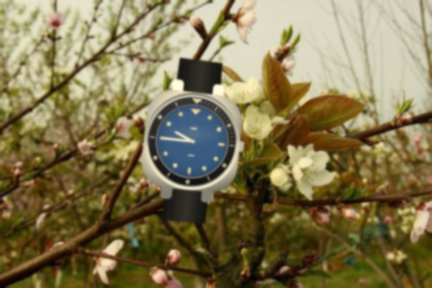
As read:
9:45
